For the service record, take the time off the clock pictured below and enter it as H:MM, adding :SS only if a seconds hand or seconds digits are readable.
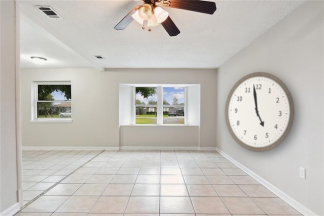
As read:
4:58
